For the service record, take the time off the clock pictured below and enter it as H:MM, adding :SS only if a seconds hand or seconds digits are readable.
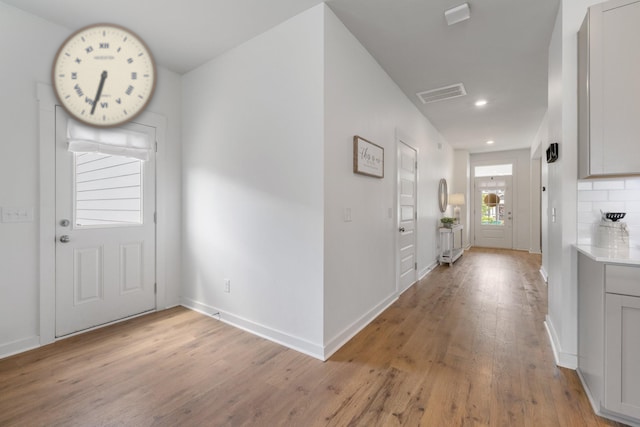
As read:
6:33
